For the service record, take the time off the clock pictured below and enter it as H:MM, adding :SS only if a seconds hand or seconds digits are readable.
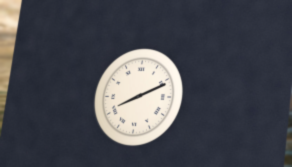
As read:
8:11
